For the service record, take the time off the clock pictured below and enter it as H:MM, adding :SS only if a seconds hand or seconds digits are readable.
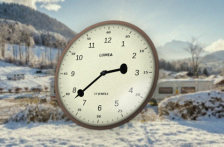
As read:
2:38
